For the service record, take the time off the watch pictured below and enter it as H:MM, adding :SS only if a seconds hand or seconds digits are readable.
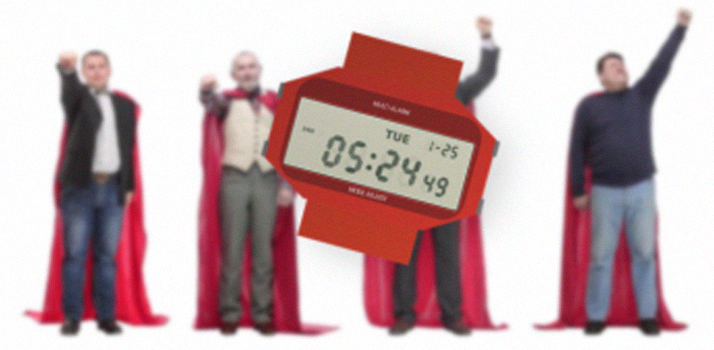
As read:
5:24:49
